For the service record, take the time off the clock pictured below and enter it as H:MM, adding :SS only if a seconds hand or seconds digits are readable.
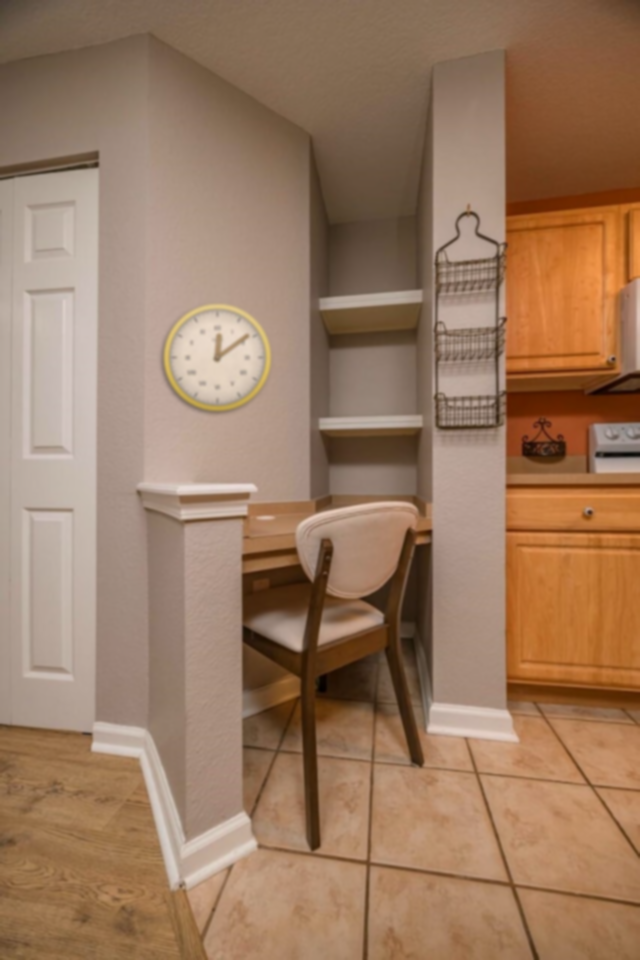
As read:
12:09
